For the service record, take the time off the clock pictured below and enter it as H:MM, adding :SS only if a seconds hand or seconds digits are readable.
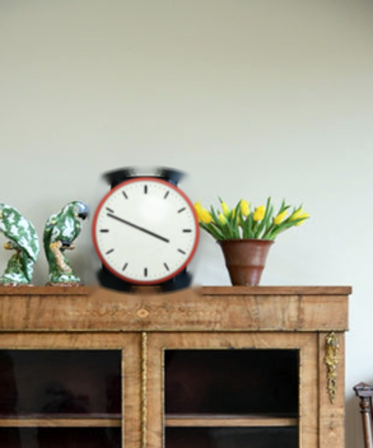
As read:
3:49
